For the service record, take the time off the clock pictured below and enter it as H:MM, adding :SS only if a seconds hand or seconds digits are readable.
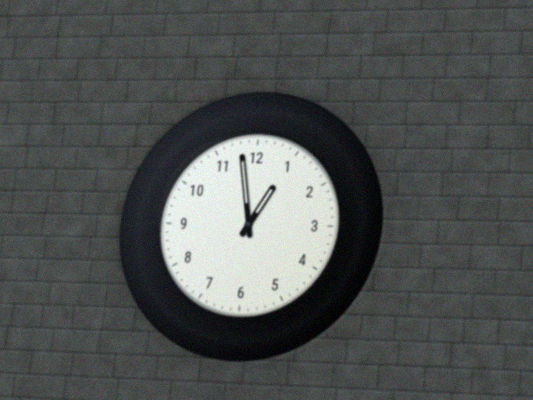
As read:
12:58
